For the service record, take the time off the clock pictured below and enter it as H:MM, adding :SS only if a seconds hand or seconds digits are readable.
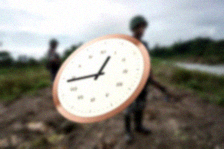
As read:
12:44
